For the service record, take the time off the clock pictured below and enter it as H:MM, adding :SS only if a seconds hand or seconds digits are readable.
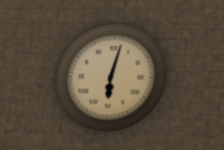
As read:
6:02
